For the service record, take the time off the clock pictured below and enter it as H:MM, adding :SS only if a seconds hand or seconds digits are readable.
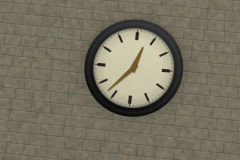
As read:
12:37
